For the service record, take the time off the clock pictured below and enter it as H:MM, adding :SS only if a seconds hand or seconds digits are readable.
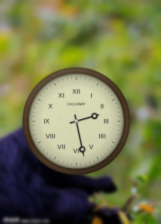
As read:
2:28
